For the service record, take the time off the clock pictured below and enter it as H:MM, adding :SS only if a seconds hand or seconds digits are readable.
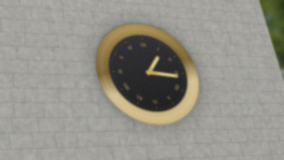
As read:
1:16
